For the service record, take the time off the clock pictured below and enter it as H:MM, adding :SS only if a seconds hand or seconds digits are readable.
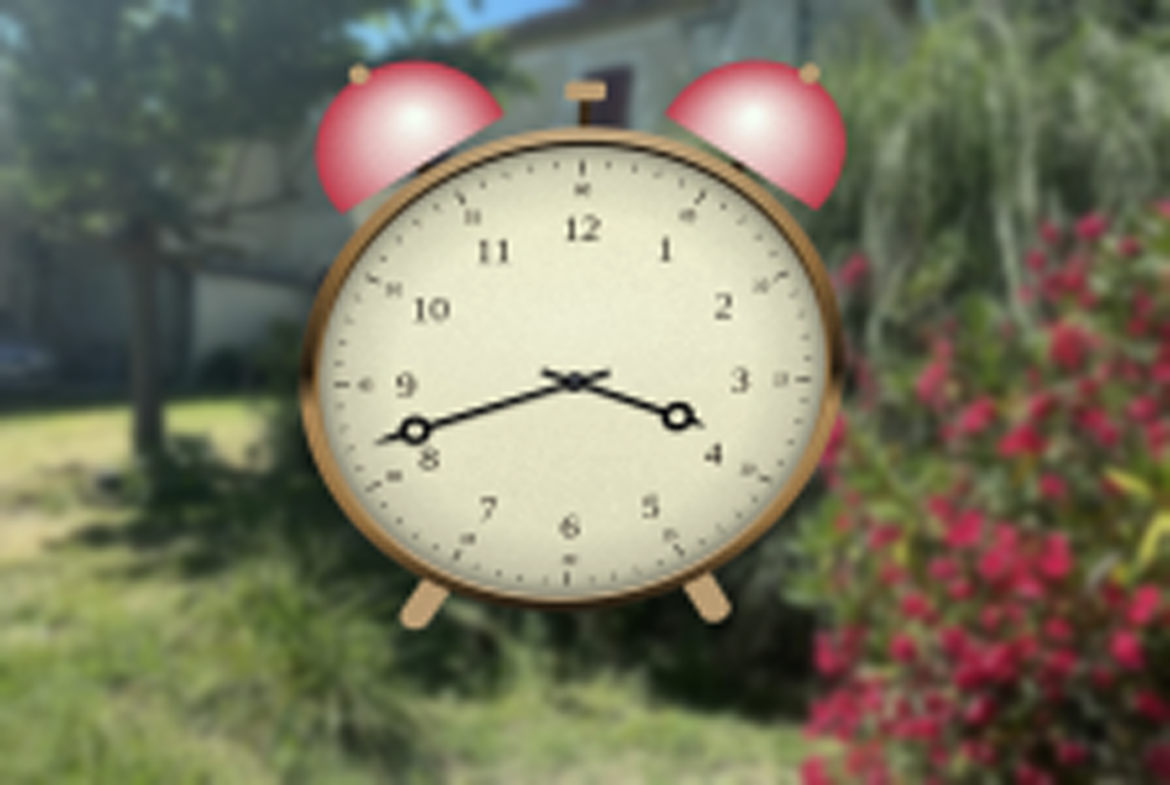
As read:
3:42
